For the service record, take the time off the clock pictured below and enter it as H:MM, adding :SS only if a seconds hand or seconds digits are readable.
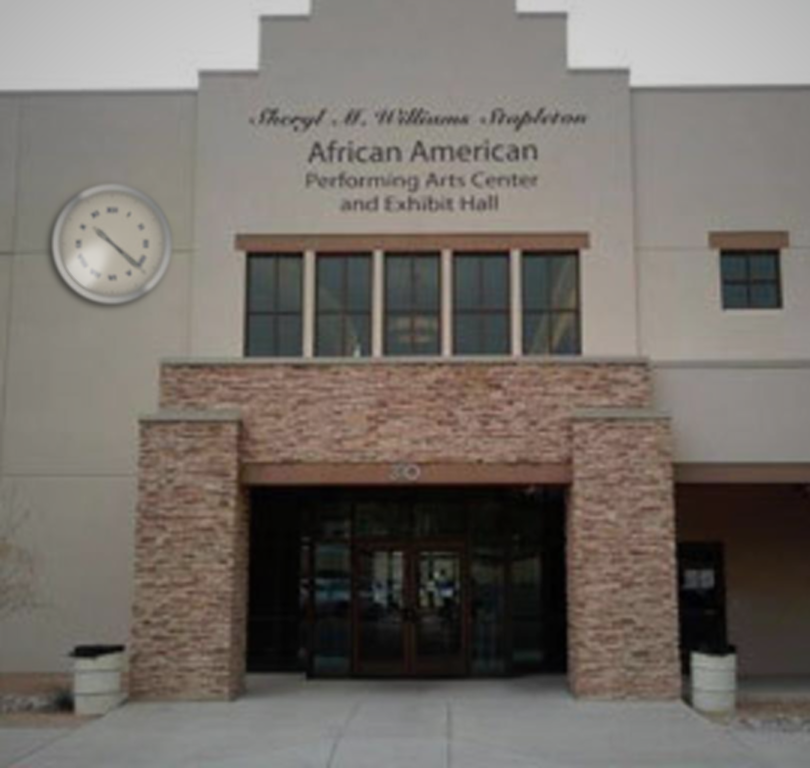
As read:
10:22
